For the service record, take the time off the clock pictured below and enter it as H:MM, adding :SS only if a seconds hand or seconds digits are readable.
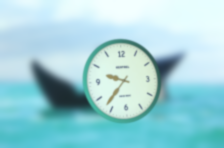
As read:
9:37
